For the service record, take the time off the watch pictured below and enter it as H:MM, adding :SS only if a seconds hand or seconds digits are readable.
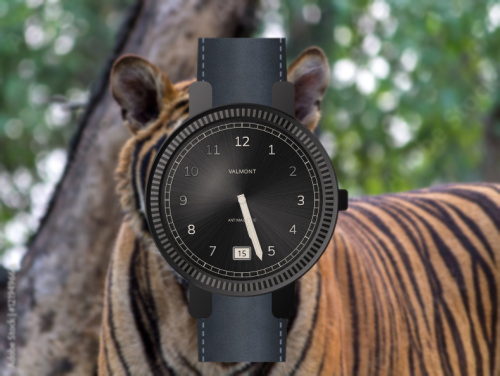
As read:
5:27
